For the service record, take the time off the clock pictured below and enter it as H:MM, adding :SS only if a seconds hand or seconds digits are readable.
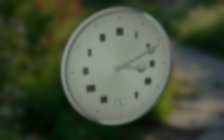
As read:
3:11
